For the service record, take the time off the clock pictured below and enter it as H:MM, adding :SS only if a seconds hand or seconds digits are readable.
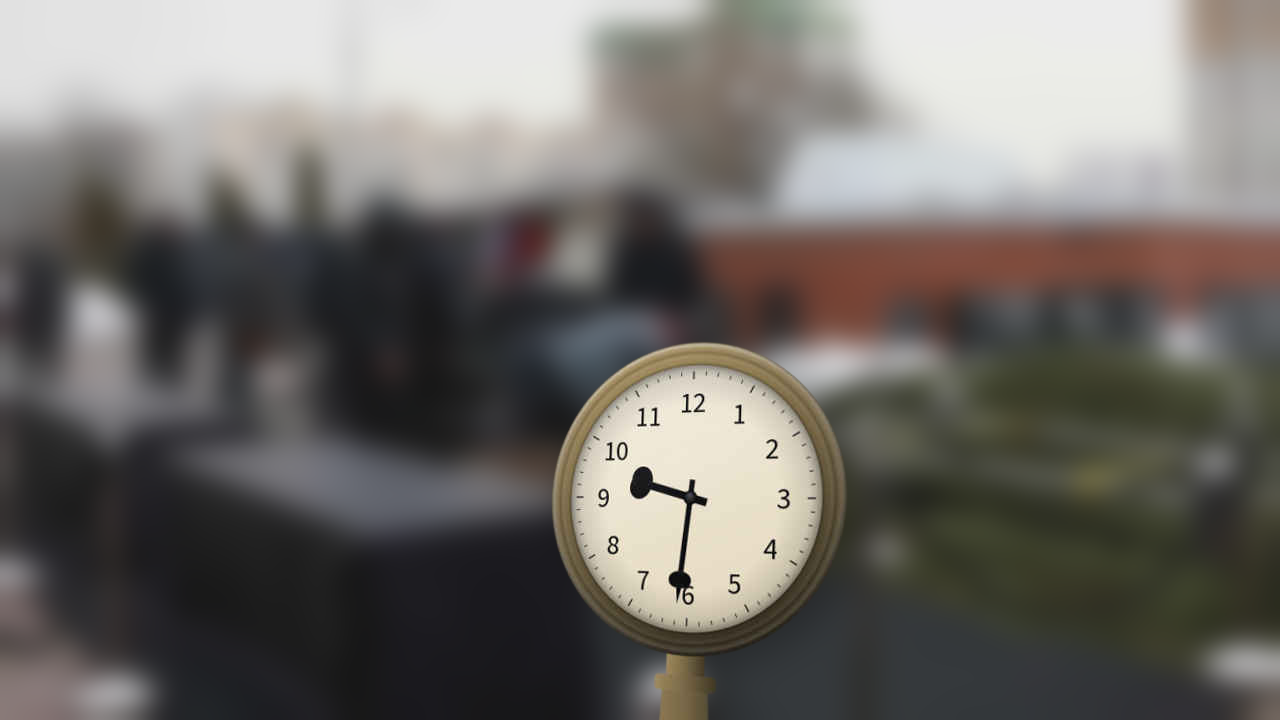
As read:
9:31
